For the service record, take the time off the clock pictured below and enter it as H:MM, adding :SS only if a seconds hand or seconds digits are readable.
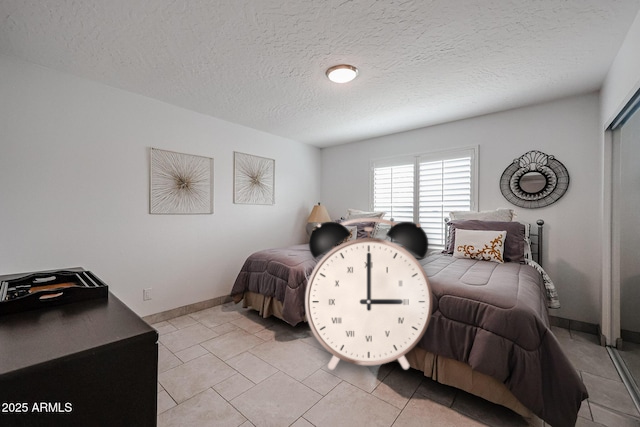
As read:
3:00
